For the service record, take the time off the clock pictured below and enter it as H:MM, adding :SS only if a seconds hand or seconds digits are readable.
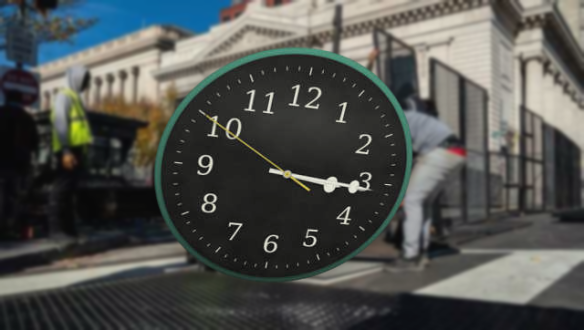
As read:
3:15:50
